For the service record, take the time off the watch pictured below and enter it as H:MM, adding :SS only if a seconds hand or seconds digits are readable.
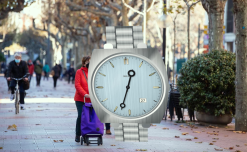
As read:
12:33
